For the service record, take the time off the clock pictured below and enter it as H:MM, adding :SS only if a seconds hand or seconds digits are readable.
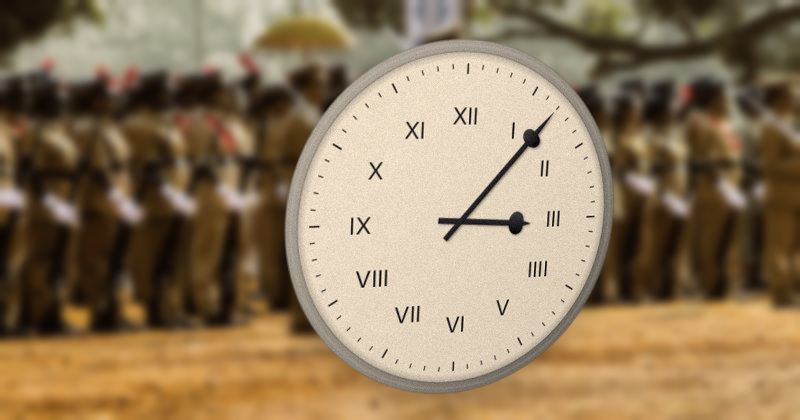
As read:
3:07
